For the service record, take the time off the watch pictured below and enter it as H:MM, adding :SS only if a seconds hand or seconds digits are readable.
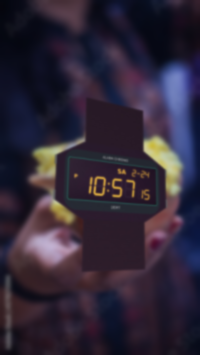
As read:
10:57
